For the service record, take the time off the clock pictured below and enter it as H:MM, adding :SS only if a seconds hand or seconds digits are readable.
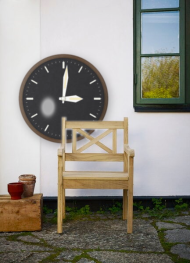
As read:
3:01
